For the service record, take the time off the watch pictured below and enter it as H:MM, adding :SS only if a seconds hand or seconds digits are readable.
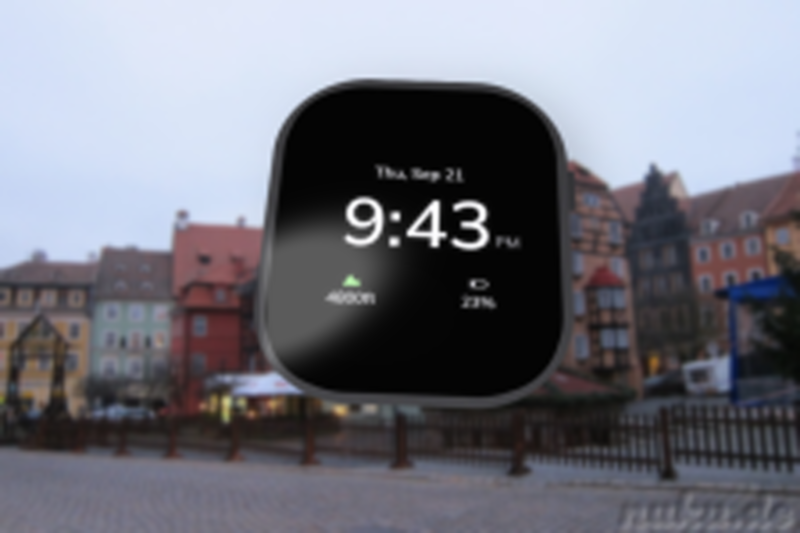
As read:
9:43
